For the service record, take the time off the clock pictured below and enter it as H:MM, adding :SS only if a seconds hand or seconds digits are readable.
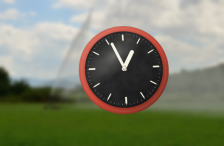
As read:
12:56
